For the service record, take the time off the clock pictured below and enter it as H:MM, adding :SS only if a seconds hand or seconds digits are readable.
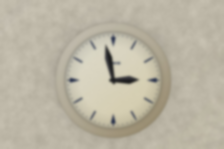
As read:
2:58
